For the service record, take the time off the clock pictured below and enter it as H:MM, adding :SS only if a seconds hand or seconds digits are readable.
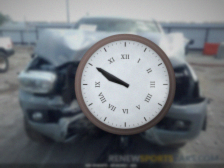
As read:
9:50
